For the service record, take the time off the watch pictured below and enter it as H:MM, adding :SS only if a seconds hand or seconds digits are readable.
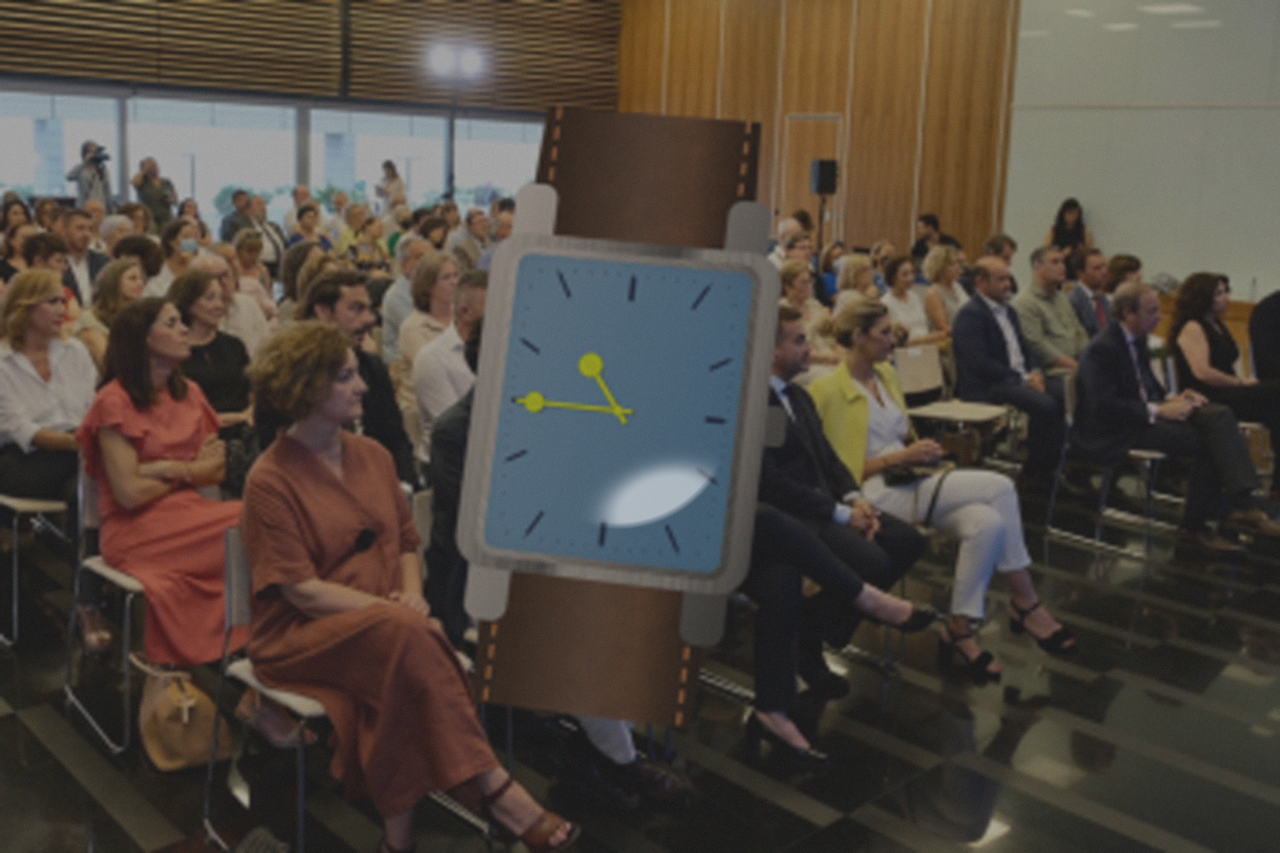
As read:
10:45
